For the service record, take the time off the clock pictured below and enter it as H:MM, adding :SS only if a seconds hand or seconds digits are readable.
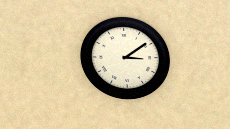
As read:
3:09
